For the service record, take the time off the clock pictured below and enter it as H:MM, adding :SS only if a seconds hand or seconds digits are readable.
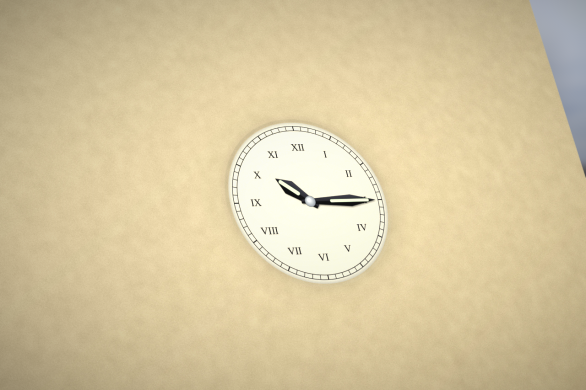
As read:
10:15
